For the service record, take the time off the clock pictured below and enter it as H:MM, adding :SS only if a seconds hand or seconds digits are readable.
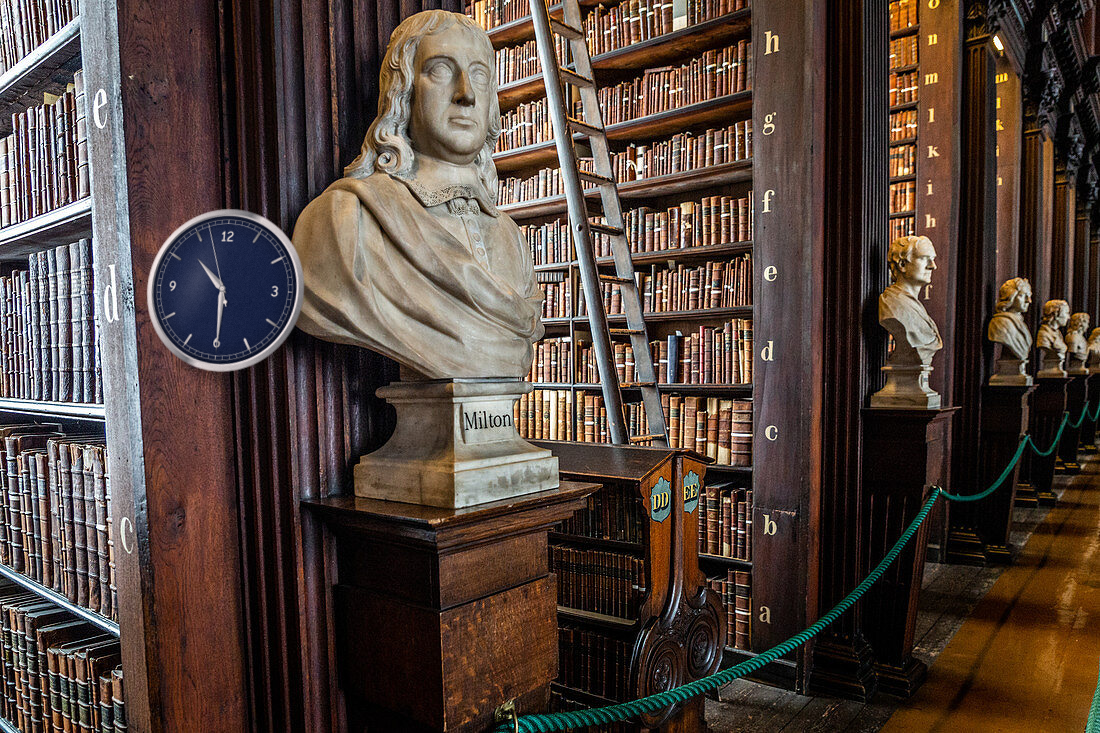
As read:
10:29:57
